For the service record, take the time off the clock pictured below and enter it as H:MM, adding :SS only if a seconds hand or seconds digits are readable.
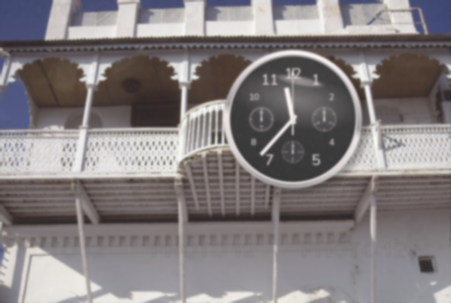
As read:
11:37
